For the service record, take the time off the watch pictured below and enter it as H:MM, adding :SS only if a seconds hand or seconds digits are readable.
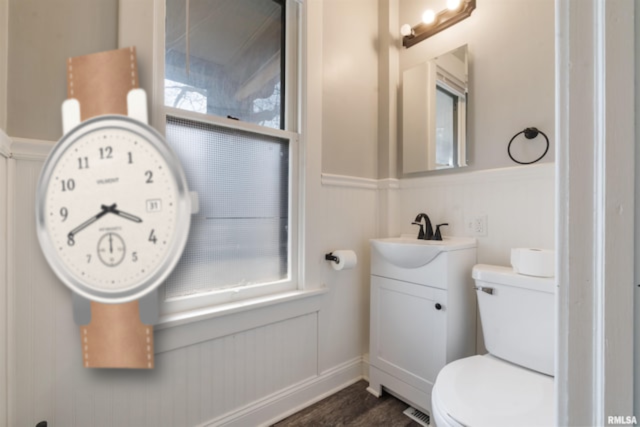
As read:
3:41
